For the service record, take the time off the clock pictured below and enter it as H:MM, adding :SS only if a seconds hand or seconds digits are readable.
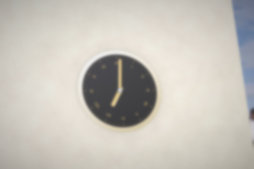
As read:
7:01
